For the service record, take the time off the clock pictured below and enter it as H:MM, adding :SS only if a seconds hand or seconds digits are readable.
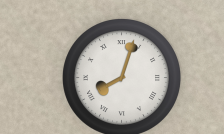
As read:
8:03
